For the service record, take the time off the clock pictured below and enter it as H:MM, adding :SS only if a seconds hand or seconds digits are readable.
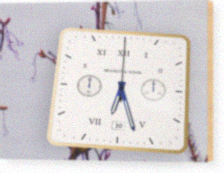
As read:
6:27
